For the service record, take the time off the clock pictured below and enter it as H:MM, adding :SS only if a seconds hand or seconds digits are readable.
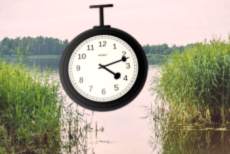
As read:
4:12
